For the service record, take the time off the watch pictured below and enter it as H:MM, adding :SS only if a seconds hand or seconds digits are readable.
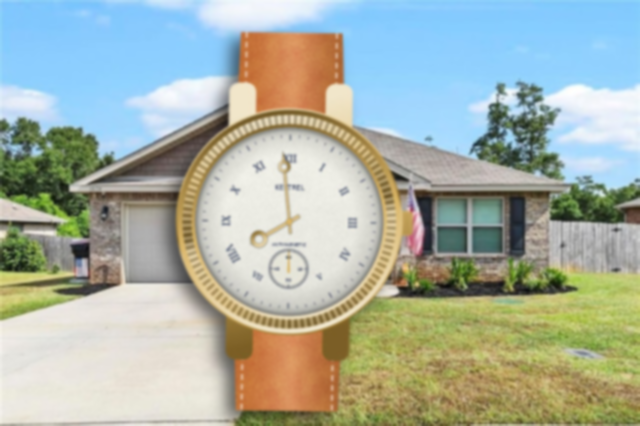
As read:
7:59
